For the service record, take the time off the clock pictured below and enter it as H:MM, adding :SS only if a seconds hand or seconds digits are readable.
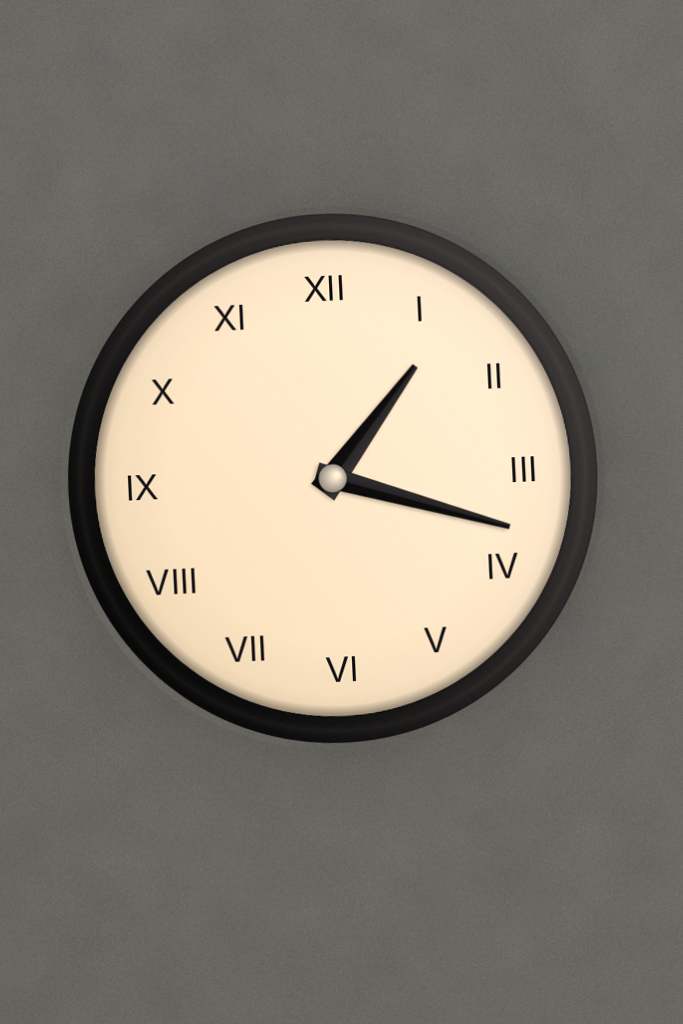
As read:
1:18
